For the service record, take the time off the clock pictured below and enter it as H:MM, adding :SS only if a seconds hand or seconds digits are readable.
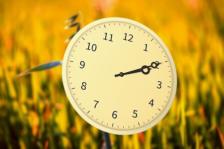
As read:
2:10
